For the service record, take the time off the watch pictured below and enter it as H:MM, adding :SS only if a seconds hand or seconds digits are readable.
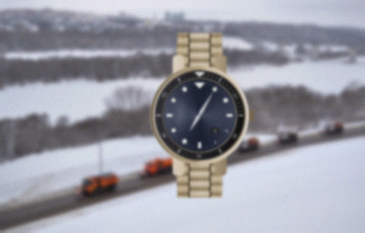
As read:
7:05
